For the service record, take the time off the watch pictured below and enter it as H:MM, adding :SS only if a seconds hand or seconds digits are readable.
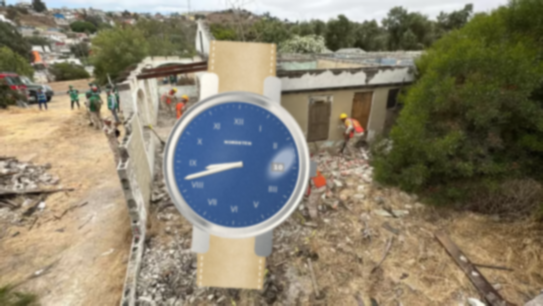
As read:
8:42
